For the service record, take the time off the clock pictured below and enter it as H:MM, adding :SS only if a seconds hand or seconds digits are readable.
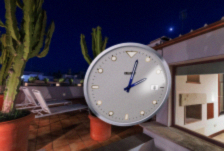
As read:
2:02
